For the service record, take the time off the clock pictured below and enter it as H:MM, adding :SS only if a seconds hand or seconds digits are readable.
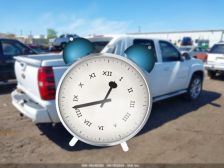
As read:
12:42
